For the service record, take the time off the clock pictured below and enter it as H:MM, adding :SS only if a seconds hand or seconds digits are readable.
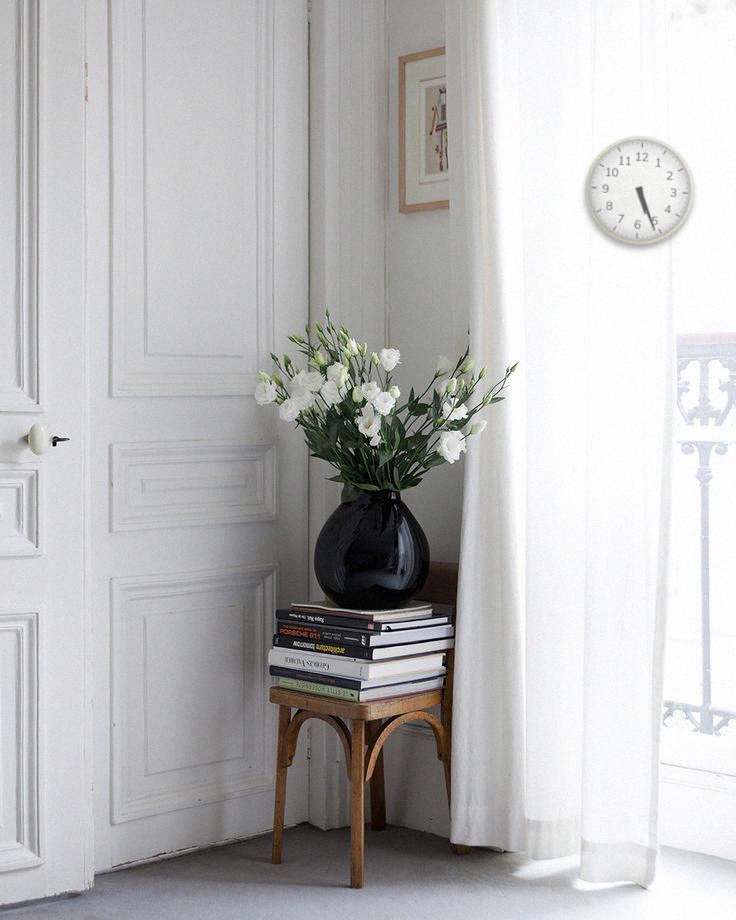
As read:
5:26
